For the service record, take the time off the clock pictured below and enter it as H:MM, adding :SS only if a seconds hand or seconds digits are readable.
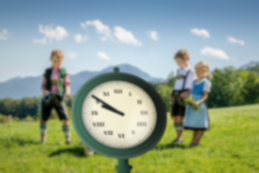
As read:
9:51
